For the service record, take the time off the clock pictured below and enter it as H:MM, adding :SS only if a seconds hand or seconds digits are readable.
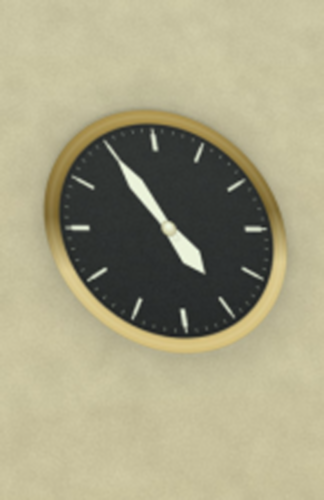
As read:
4:55
